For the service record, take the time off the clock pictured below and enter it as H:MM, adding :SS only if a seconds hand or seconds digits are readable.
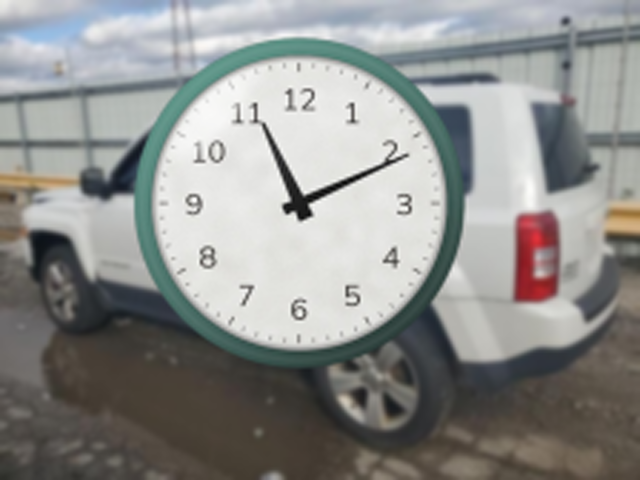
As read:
11:11
